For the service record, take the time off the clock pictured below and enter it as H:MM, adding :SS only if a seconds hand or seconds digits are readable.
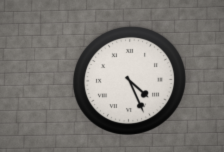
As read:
4:26
